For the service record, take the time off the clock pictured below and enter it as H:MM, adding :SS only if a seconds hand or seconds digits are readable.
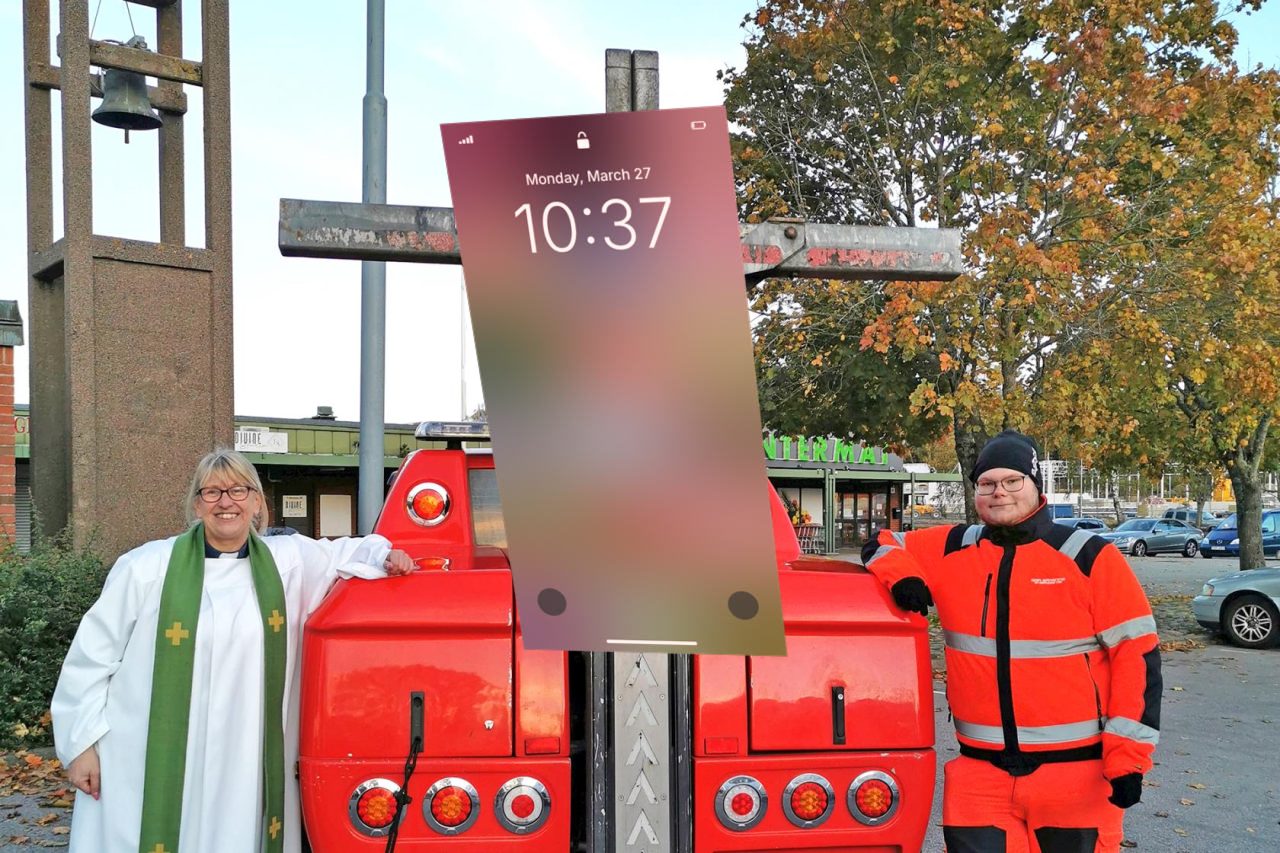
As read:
10:37
